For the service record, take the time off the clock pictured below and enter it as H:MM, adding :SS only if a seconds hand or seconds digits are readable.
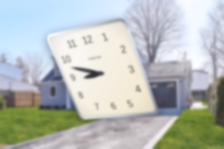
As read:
8:48
